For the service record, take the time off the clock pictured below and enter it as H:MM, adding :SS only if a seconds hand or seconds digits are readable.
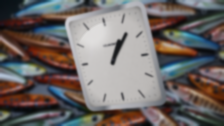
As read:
1:07
